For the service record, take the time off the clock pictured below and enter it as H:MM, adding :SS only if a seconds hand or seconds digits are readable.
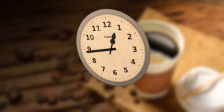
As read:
12:44
